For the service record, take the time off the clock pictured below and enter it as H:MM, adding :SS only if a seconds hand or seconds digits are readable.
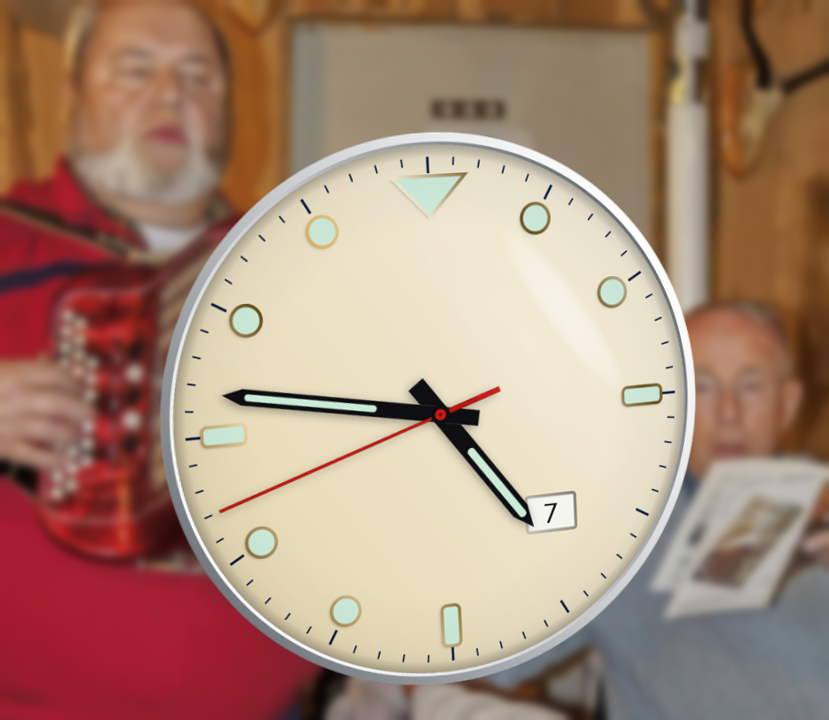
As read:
4:46:42
